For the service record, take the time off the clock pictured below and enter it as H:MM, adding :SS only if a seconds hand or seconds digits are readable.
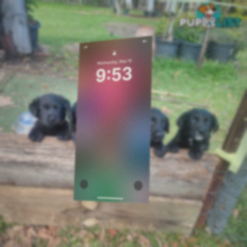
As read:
9:53
